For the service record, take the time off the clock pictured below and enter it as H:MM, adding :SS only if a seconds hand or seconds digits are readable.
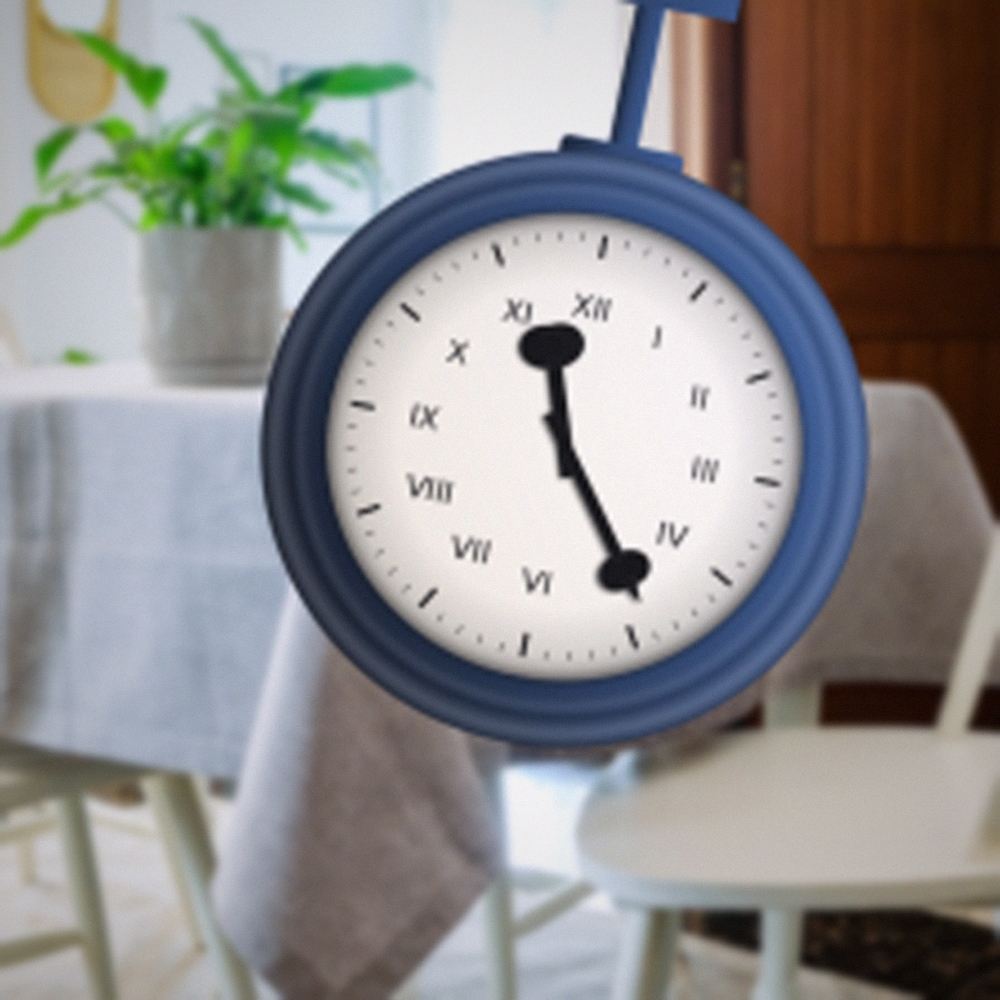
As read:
11:24
